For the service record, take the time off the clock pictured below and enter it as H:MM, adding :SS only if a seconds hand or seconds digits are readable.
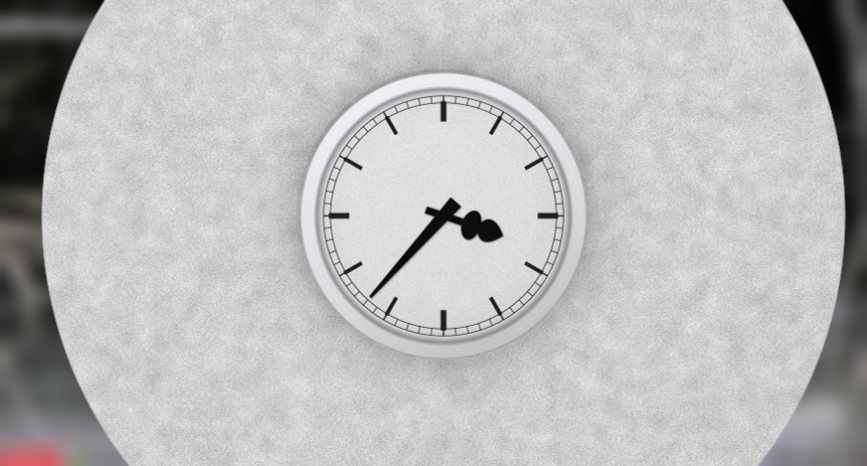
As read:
3:37
